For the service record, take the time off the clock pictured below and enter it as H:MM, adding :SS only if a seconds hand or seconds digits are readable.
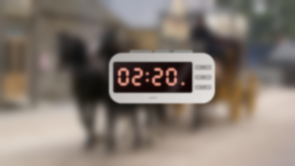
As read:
2:20
